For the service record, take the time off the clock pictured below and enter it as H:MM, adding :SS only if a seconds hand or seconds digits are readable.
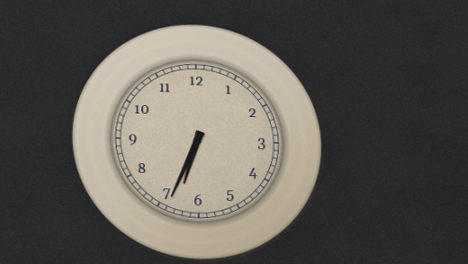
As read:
6:34
